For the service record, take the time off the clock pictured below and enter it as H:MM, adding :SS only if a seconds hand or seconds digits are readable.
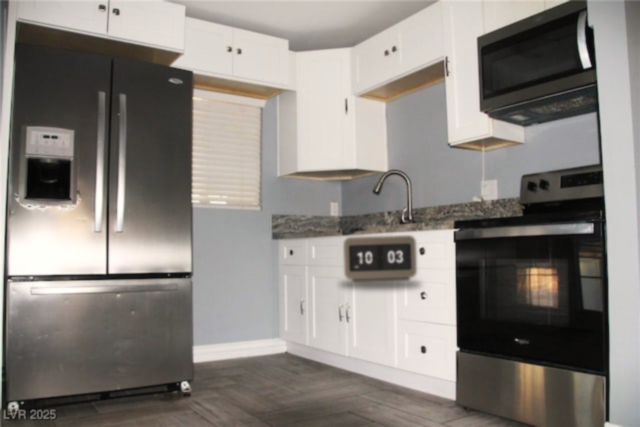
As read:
10:03
